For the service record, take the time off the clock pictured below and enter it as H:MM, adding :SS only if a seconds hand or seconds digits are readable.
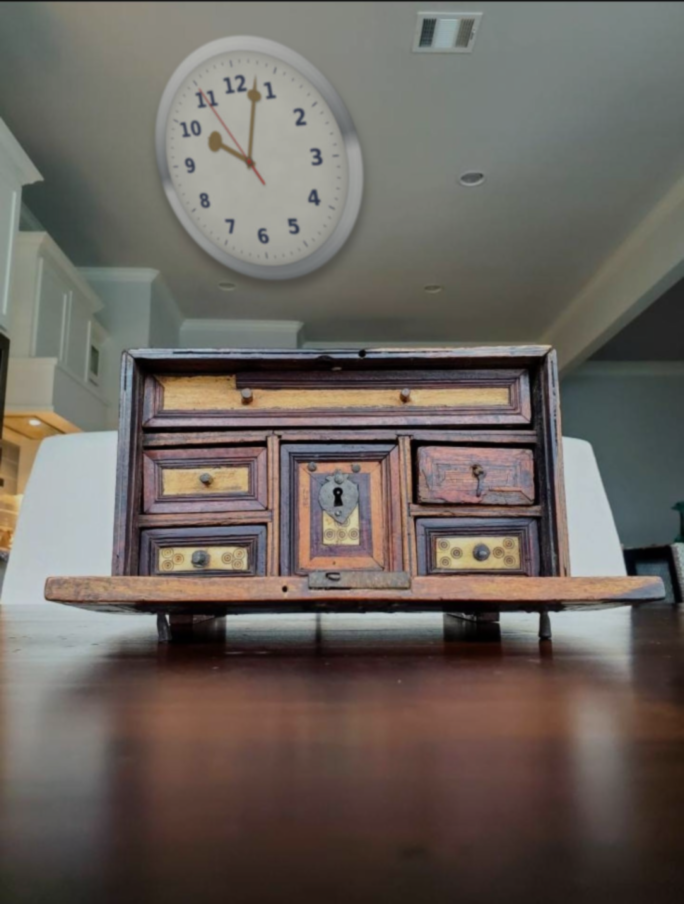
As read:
10:02:55
